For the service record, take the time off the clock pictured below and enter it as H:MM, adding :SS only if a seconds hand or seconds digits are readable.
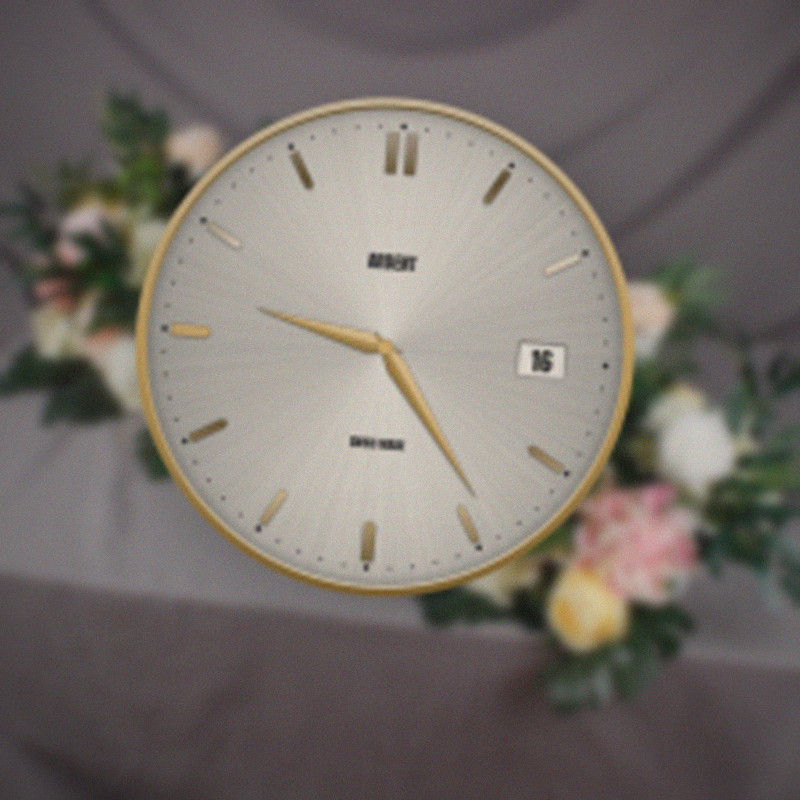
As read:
9:24
